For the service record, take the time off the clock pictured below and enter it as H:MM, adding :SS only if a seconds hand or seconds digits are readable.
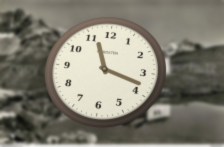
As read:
11:18
